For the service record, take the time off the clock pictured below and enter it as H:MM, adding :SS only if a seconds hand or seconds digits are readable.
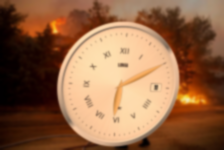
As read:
6:10
